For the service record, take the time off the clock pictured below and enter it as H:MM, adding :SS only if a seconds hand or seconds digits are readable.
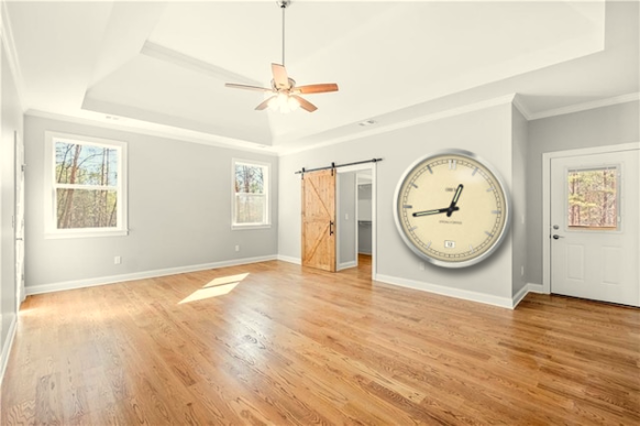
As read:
12:43
